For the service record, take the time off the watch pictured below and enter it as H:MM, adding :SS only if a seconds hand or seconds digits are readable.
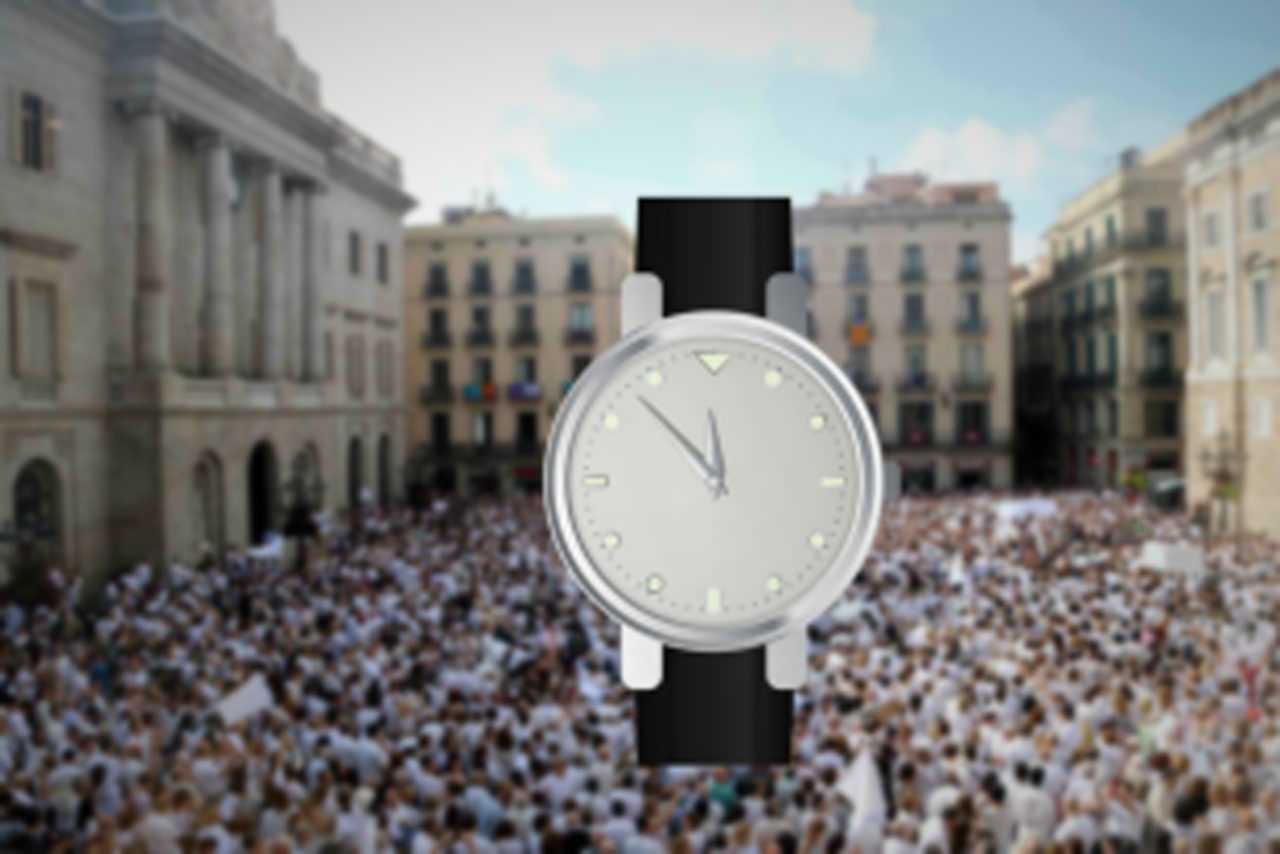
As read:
11:53
